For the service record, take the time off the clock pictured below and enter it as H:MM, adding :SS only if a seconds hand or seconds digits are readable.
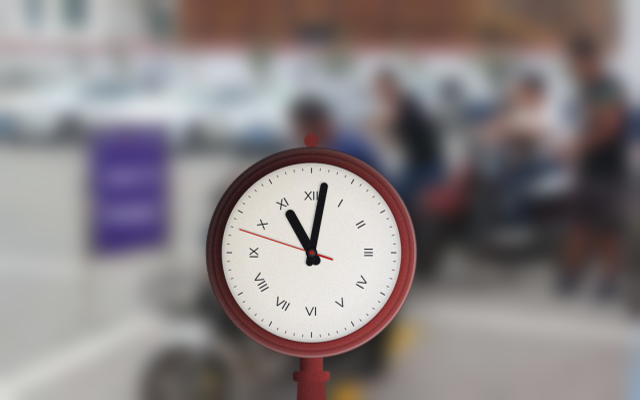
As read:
11:01:48
